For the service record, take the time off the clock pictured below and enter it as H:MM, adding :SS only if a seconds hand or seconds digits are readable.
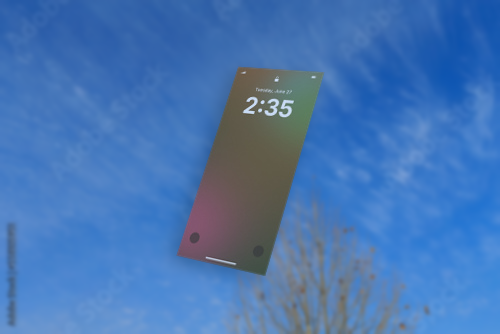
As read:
2:35
